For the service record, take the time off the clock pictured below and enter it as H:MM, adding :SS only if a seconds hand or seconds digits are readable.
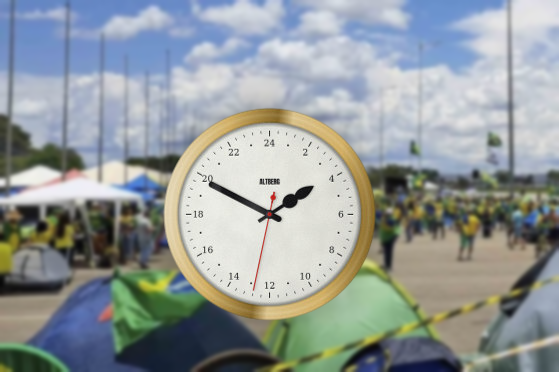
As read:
3:49:32
